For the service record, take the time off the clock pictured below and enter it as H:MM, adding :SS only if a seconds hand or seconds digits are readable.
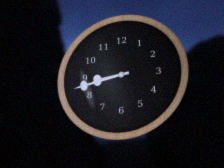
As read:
8:43
